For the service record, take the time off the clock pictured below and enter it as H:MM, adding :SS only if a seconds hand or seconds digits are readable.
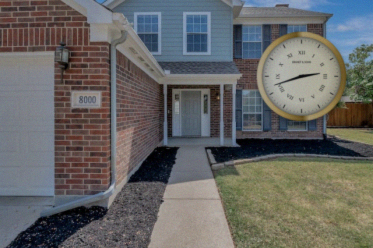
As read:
2:42
